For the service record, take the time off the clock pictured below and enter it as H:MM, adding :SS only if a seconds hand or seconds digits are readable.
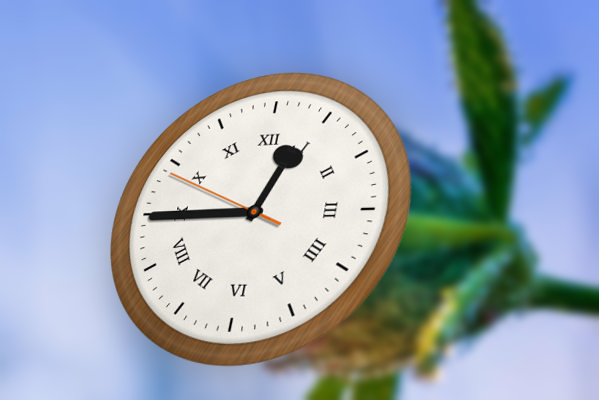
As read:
12:44:49
